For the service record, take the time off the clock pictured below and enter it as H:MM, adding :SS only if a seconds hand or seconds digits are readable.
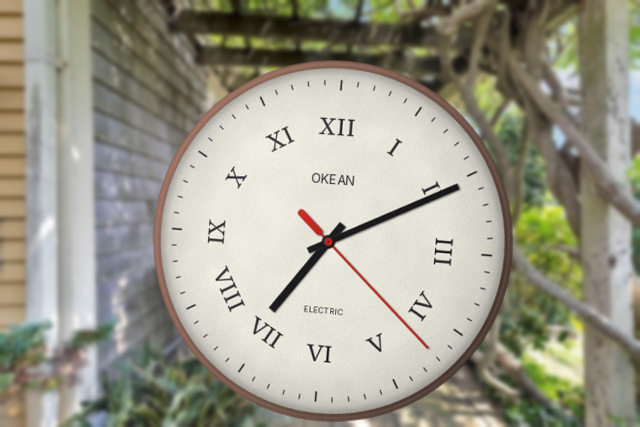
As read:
7:10:22
